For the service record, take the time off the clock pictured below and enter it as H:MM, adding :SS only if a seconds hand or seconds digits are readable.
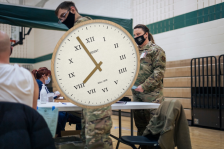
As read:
7:57
